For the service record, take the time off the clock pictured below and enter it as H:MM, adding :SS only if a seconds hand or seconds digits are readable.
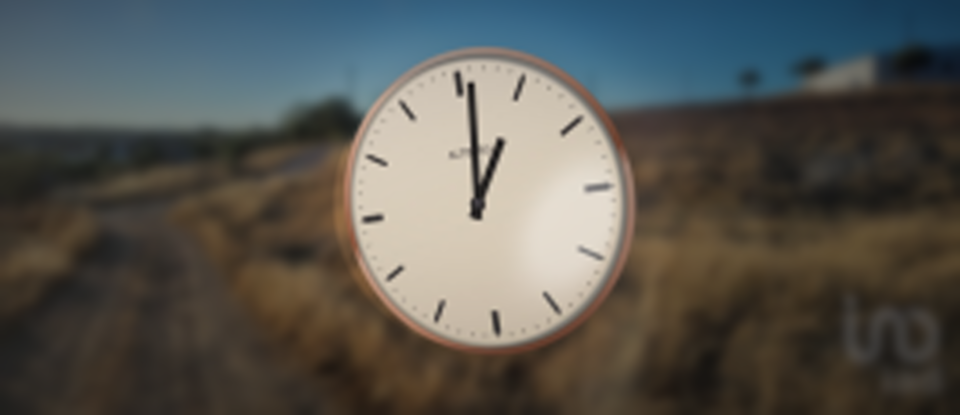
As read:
1:01
